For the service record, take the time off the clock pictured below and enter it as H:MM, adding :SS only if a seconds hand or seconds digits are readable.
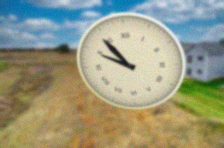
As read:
9:54
